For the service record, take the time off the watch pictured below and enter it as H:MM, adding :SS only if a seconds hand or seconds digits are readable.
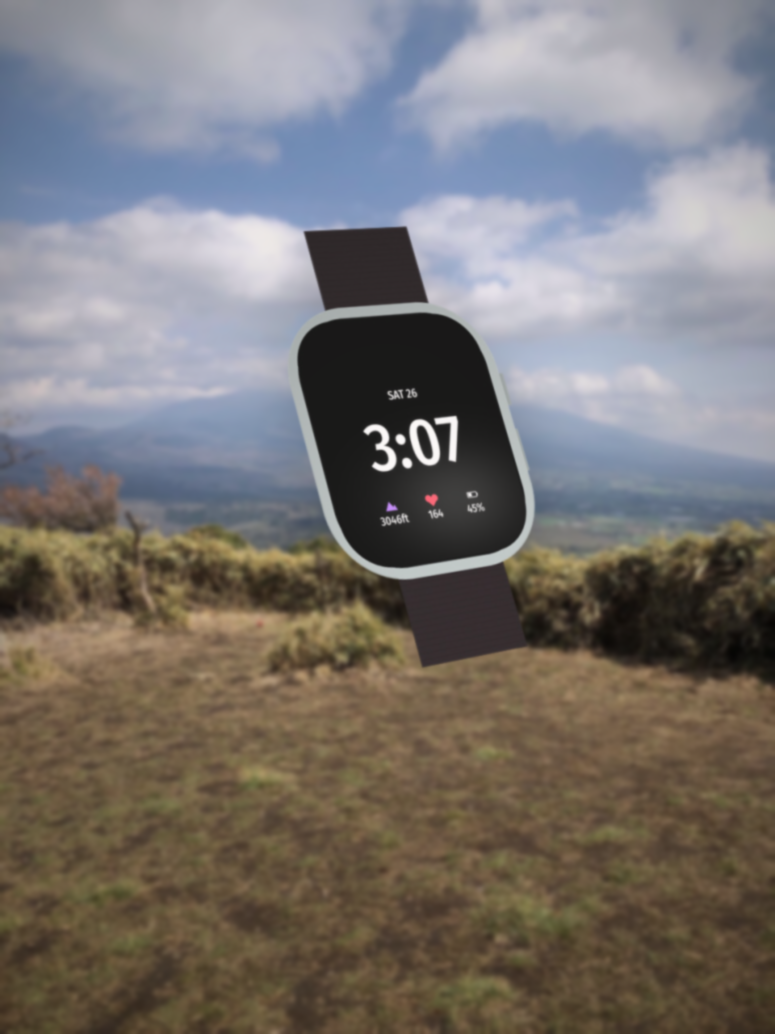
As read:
3:07
